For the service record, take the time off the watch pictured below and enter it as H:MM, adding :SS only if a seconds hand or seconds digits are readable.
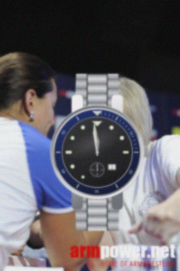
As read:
11:59
